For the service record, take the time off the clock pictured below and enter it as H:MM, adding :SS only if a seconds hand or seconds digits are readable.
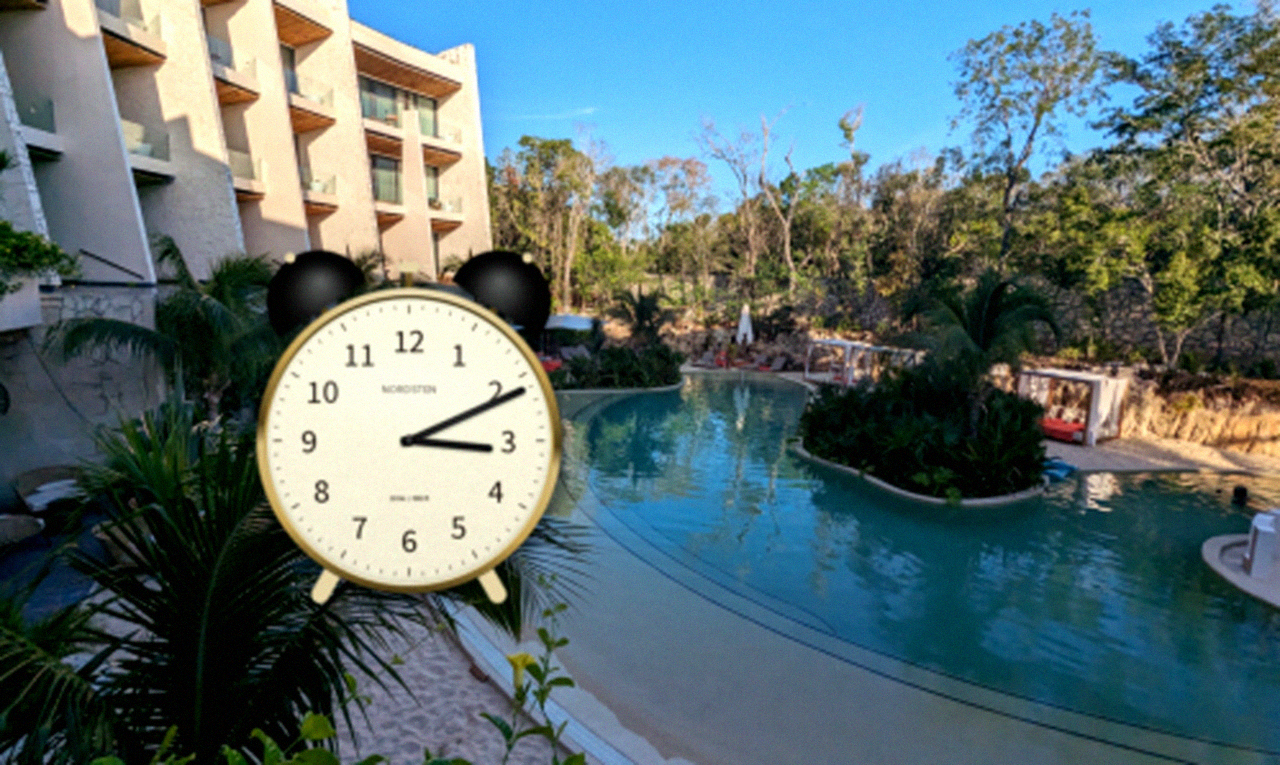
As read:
3:11
